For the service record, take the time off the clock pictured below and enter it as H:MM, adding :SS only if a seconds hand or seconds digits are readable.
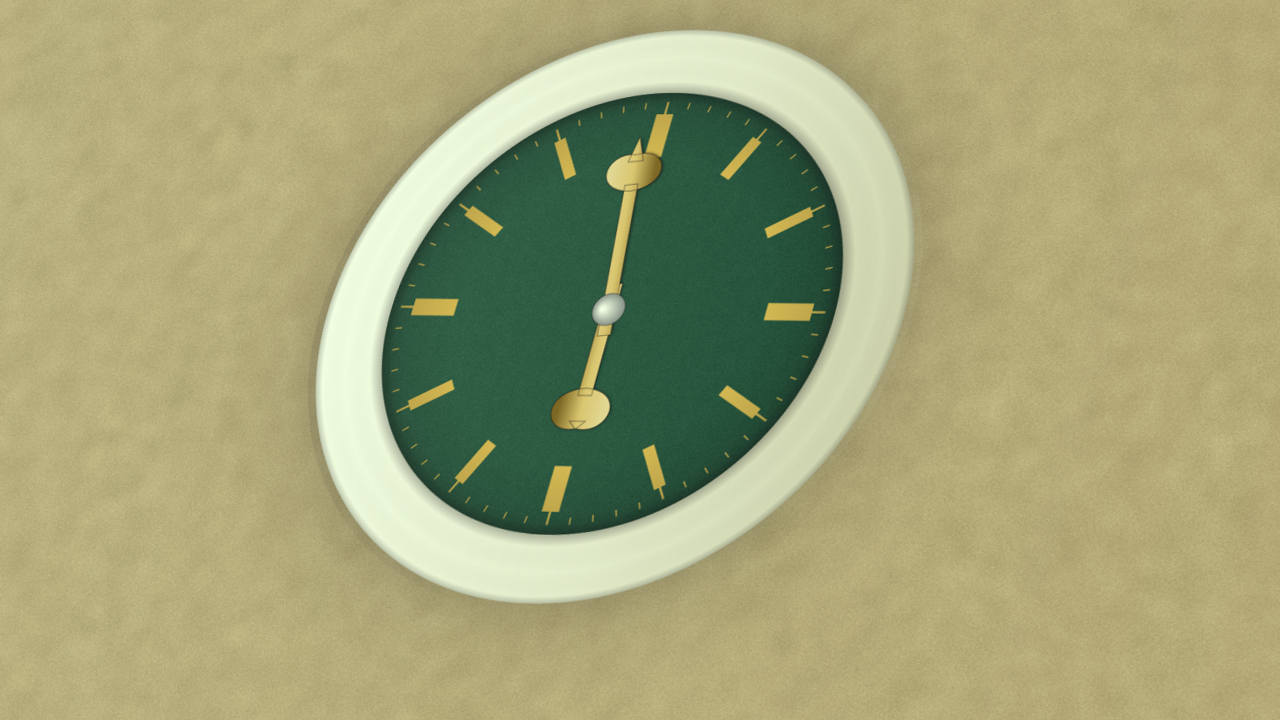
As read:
5:59
